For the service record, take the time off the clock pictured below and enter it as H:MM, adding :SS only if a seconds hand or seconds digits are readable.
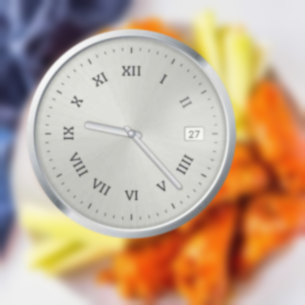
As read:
9:23
